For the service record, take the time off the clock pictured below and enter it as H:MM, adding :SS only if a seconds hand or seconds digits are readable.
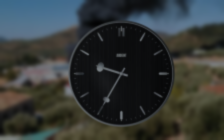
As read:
9:35
